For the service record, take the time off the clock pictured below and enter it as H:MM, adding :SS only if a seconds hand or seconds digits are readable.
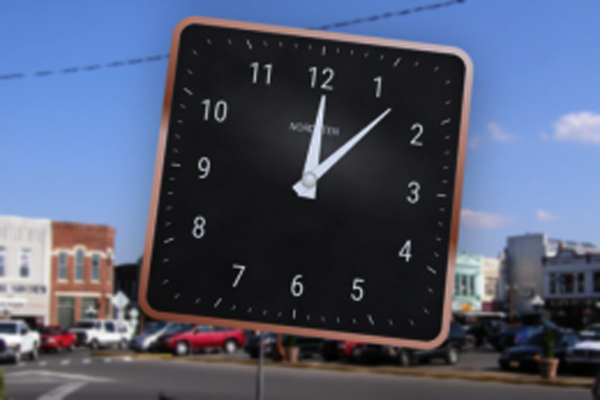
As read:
12:07
